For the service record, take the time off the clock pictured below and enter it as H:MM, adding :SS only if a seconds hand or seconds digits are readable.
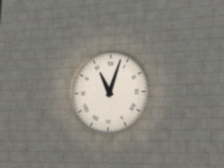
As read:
11:03
